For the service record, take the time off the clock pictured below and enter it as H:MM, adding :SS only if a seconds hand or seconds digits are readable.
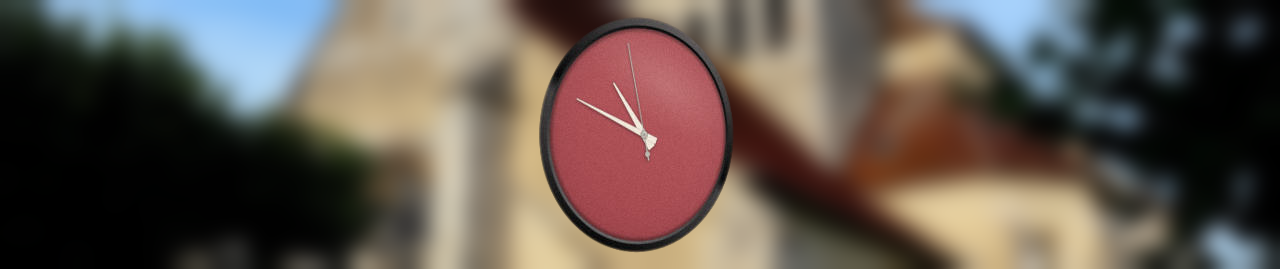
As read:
10:48:58
